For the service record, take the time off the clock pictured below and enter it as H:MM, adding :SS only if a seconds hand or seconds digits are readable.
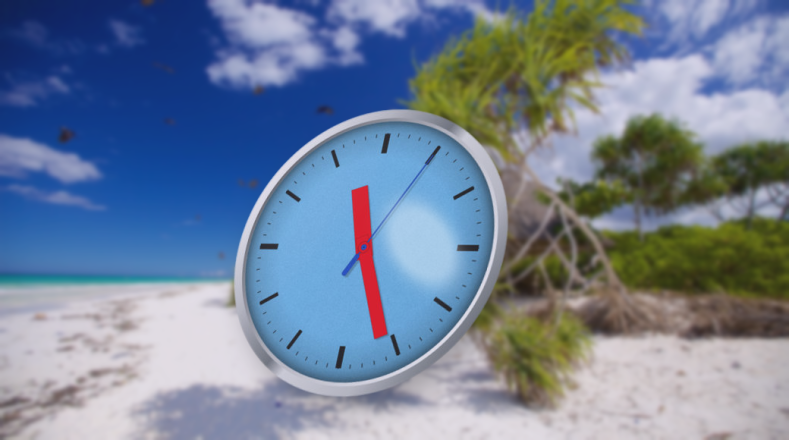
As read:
11:26:05
